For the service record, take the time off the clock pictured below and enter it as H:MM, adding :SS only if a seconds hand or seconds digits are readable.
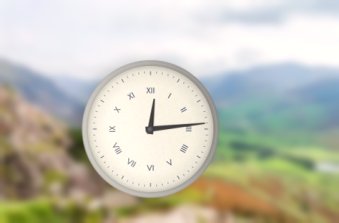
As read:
12:14
